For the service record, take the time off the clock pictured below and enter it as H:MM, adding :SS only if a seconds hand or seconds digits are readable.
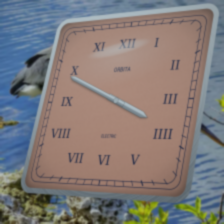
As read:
3:49
